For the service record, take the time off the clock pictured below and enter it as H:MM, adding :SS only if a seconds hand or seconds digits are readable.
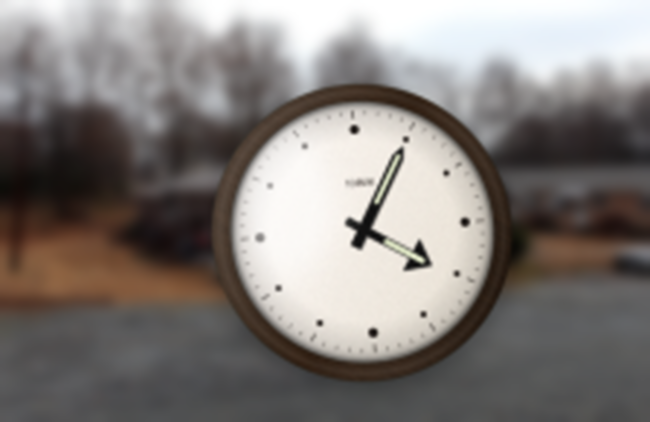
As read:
4:05
